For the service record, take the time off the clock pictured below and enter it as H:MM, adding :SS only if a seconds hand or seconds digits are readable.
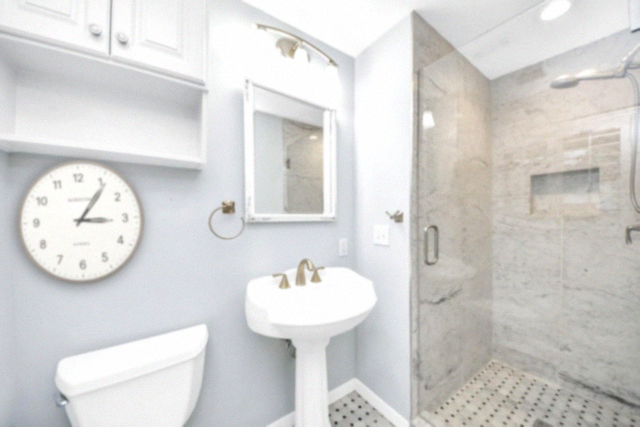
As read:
3:06
